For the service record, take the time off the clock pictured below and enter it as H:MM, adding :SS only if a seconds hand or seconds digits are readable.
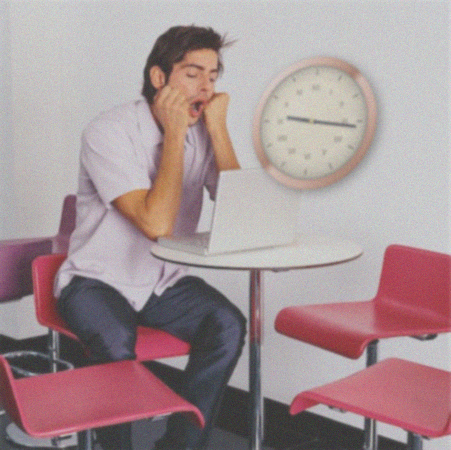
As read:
9:16
